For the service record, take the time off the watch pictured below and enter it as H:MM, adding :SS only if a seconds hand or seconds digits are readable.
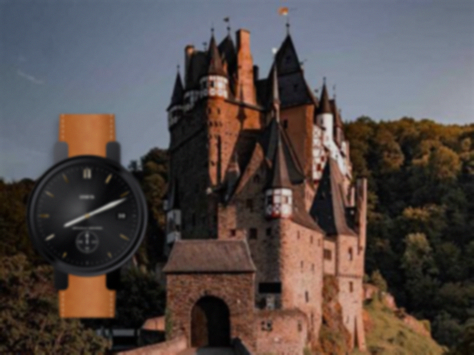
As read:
8:11
